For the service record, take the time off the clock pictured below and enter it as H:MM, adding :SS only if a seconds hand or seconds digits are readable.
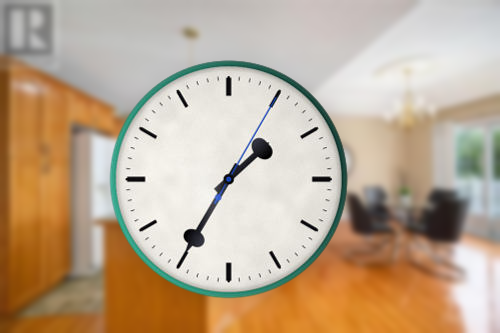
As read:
1:35:05
